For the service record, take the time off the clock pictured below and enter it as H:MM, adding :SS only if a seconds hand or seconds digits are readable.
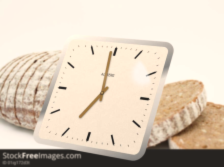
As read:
6:59
